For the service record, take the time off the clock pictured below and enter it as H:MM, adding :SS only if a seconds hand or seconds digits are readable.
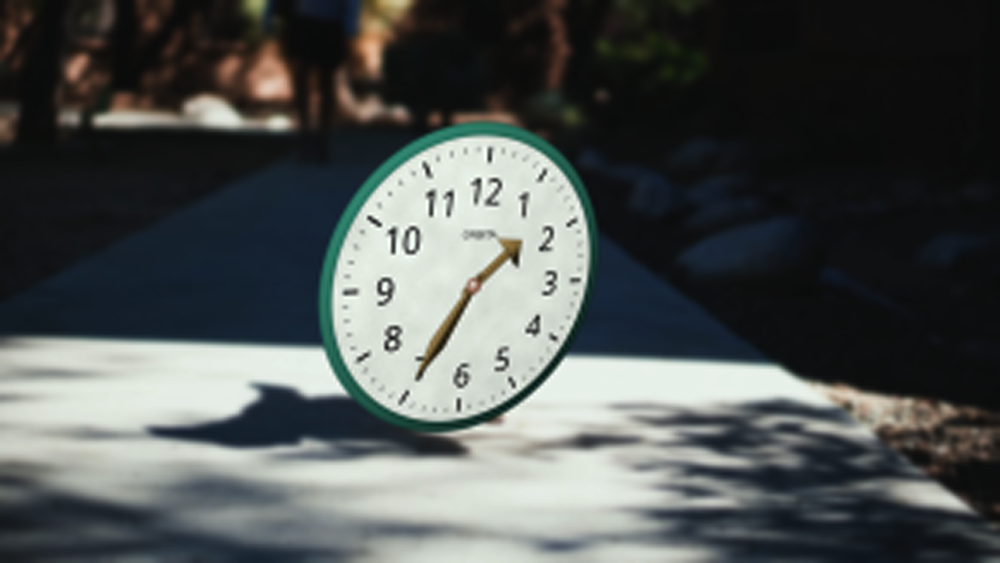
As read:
1:35
